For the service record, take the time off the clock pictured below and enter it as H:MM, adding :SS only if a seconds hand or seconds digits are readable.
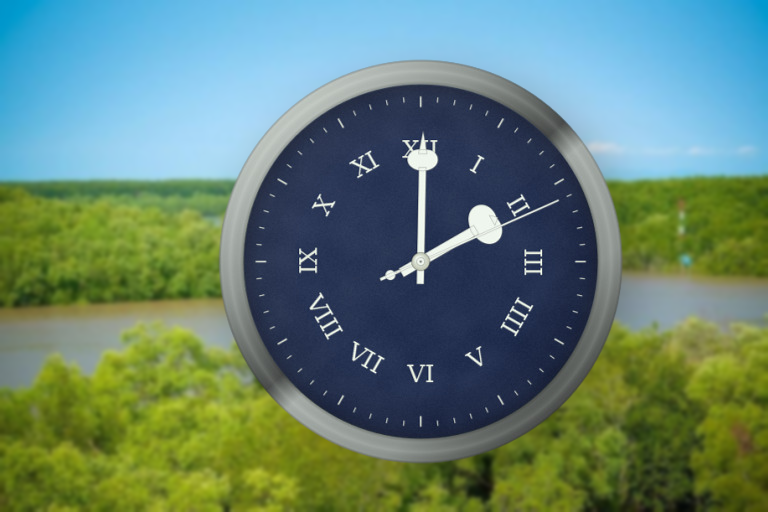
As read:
2:00:11
